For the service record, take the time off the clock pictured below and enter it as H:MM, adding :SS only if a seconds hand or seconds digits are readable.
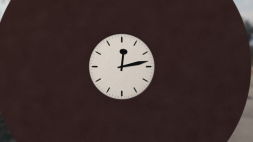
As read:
12:13
